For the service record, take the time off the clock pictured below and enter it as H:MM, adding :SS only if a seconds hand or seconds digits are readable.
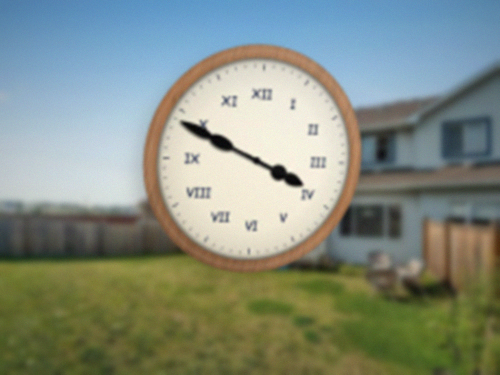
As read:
3:49
